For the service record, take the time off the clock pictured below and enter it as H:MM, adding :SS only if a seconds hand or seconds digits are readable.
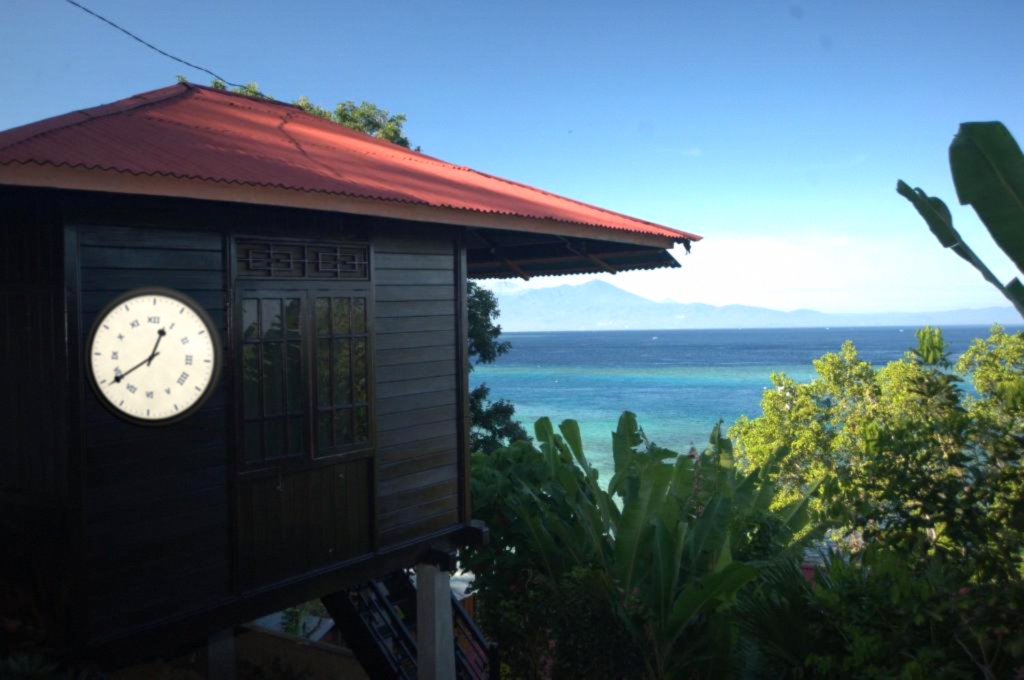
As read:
12:39
